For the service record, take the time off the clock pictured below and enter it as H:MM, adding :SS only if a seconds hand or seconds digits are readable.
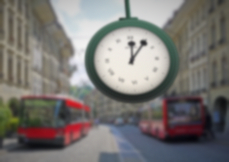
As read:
12:06
